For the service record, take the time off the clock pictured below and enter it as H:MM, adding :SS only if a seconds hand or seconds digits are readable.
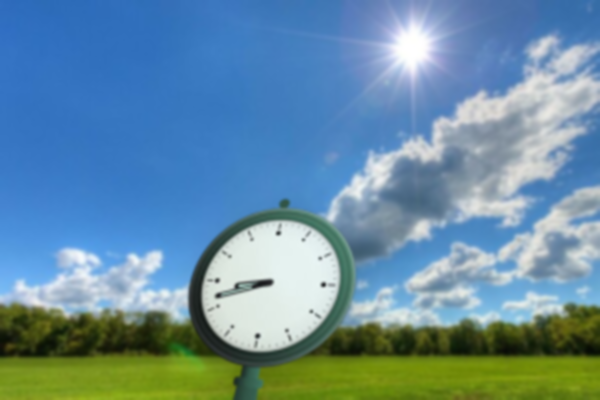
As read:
8:42
